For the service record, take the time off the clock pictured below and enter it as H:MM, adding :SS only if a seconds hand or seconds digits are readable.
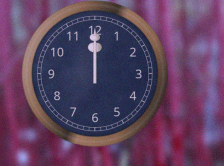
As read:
12:00
